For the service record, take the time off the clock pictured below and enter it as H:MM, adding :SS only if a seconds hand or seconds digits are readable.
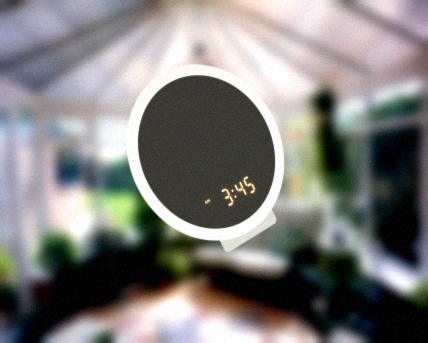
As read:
3:45
